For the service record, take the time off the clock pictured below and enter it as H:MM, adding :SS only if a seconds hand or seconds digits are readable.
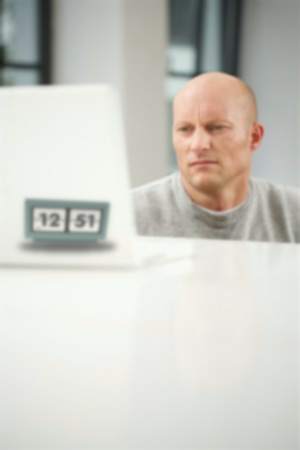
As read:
12:51
